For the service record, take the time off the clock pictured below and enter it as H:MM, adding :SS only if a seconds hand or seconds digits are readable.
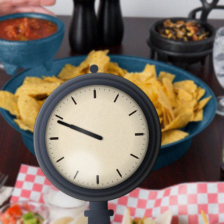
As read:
9:49
